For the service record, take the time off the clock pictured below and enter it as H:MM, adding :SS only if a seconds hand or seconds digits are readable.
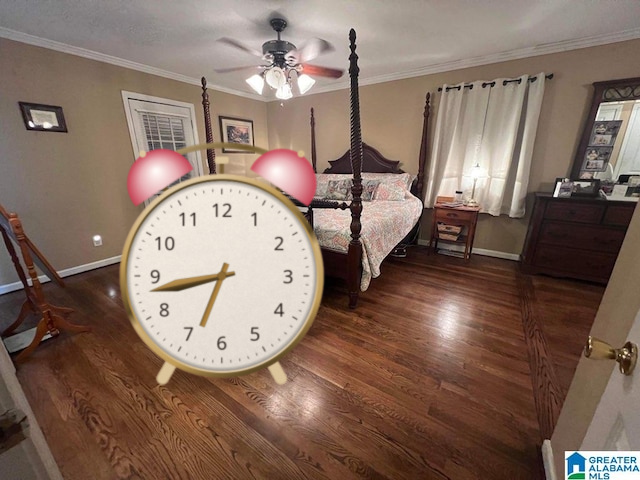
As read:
6:43
